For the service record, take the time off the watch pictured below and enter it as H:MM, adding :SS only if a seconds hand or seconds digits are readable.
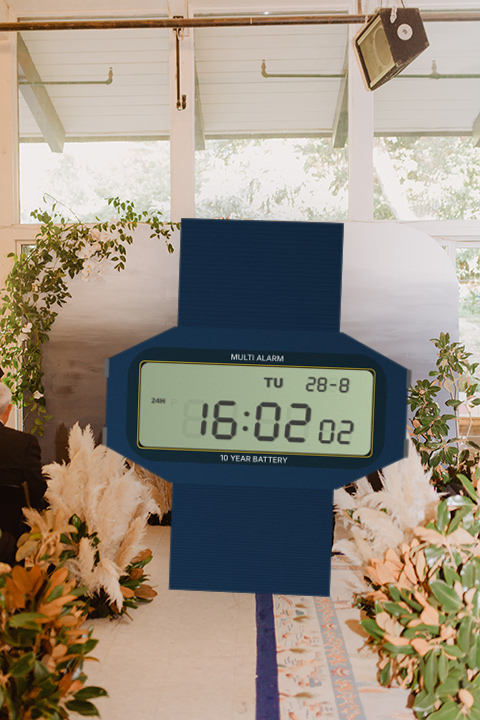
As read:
16:02:02
